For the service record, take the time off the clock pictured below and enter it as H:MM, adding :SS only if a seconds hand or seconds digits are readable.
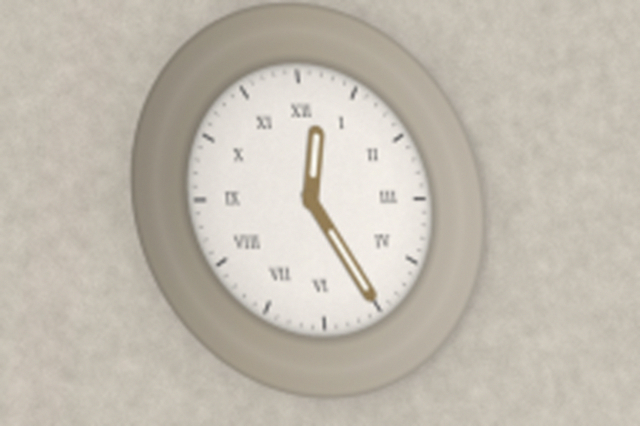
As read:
12:25
